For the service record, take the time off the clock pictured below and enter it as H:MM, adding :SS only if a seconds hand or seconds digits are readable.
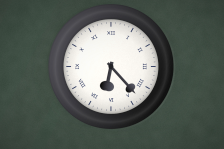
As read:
6:23
